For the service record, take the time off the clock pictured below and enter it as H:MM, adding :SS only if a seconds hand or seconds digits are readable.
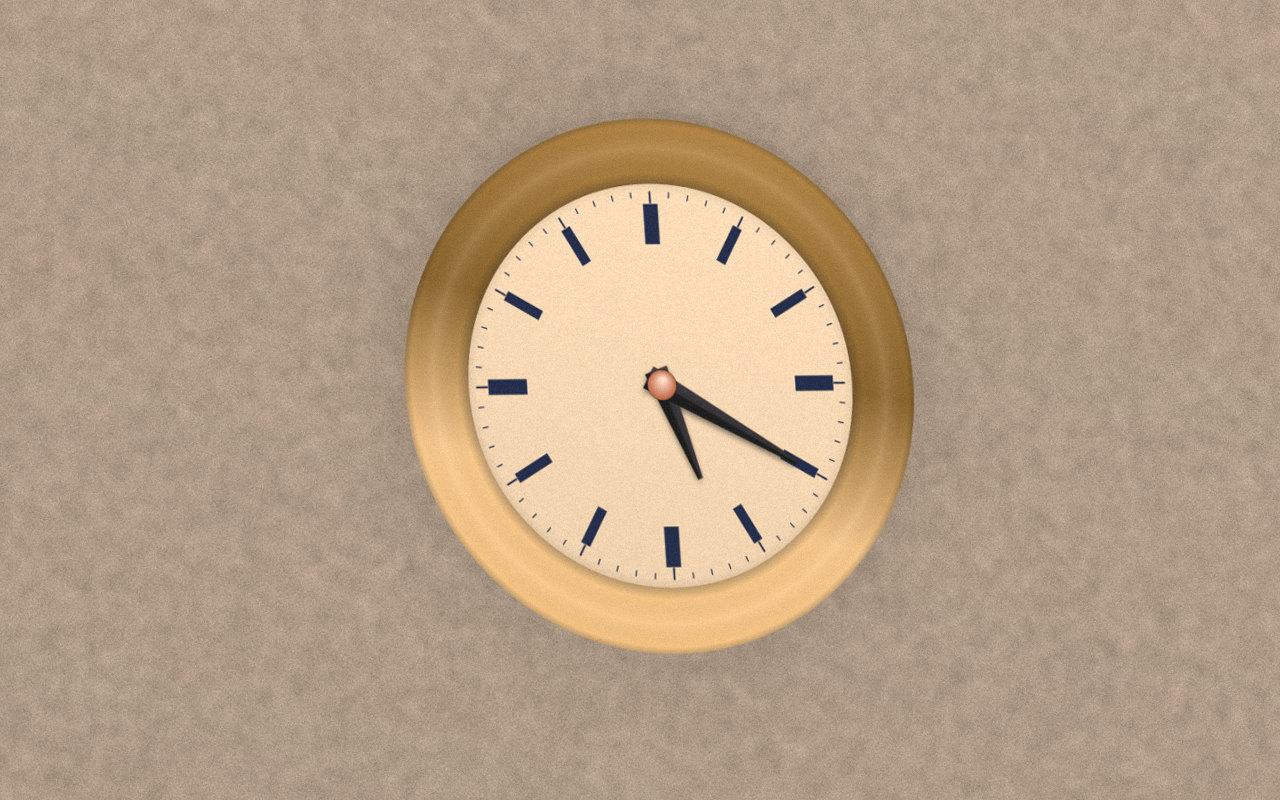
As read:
5:20
